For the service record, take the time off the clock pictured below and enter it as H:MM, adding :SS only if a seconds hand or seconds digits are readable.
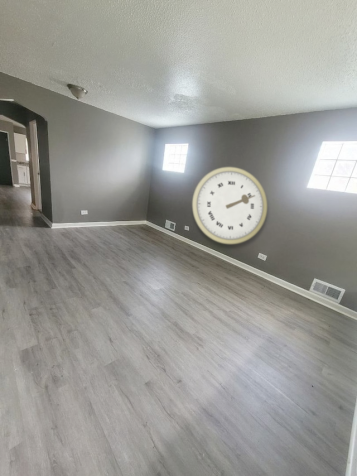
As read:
2:11
